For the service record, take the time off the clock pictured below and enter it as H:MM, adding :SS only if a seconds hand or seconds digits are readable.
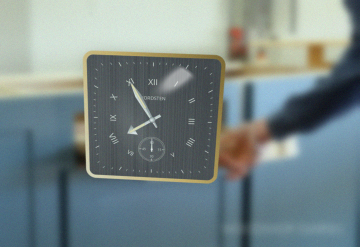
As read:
7:55
